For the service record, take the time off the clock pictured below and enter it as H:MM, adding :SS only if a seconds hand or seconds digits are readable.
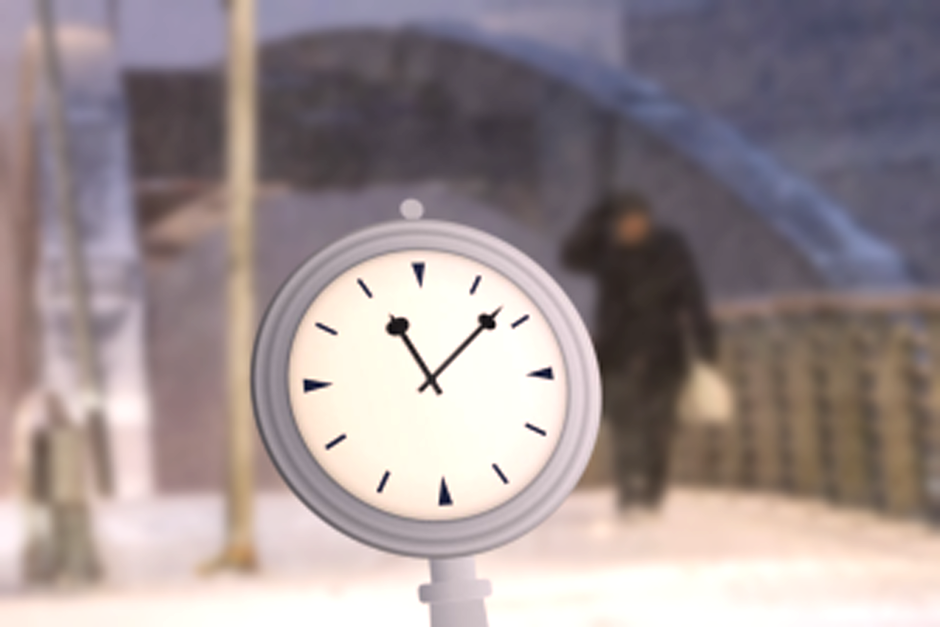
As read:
11:08
